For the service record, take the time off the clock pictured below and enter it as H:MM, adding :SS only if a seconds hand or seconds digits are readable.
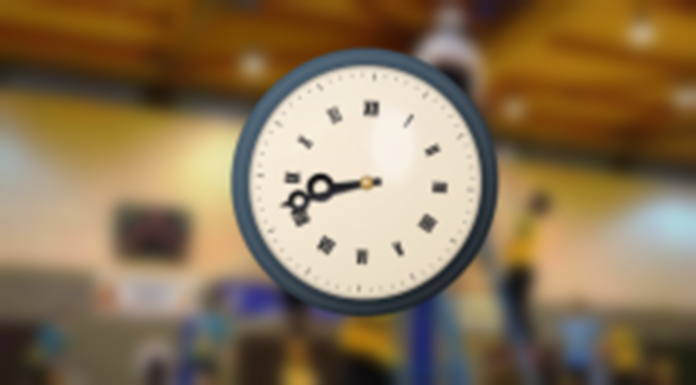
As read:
8:42
